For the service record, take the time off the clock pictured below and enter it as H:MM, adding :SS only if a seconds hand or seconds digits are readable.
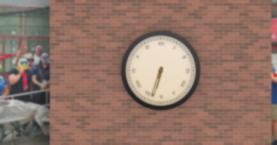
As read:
6:33
